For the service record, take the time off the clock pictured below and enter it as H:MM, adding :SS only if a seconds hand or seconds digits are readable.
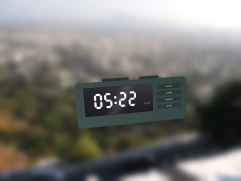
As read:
5:22
